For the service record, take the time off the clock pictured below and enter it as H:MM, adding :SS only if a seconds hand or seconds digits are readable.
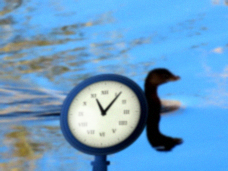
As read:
11:06
